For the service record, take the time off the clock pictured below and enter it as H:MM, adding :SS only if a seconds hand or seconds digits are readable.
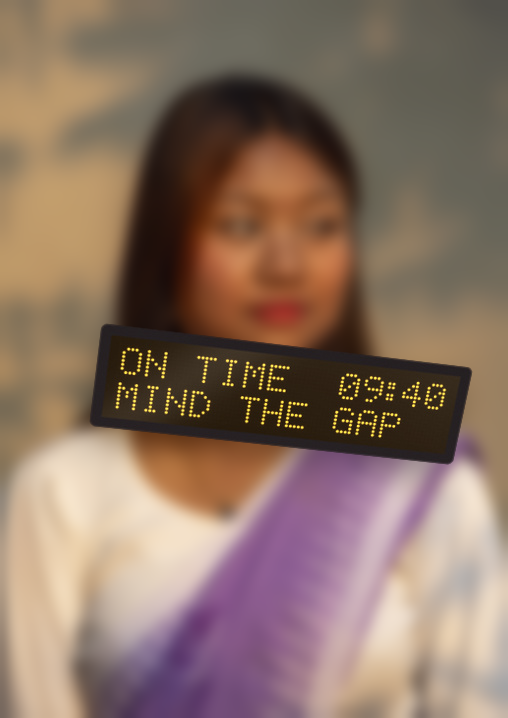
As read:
9:40
